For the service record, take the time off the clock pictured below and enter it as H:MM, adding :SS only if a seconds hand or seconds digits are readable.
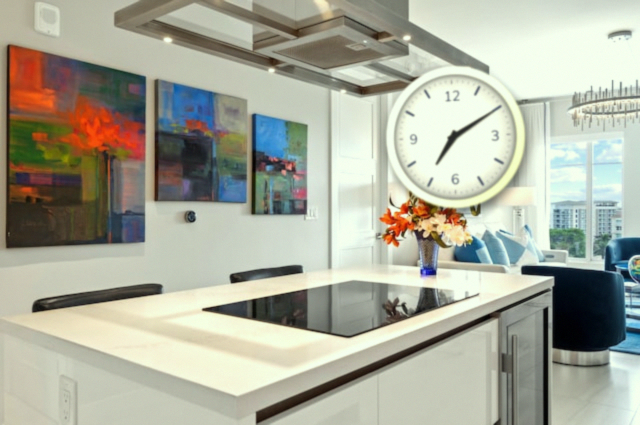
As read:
7:10
